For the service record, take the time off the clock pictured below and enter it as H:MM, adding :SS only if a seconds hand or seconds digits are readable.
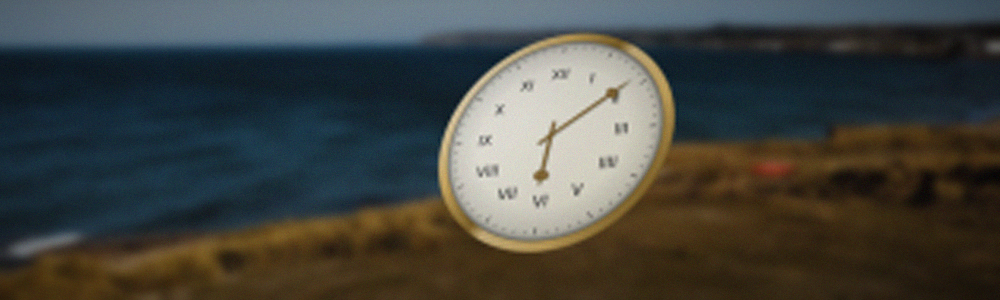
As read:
6:09
